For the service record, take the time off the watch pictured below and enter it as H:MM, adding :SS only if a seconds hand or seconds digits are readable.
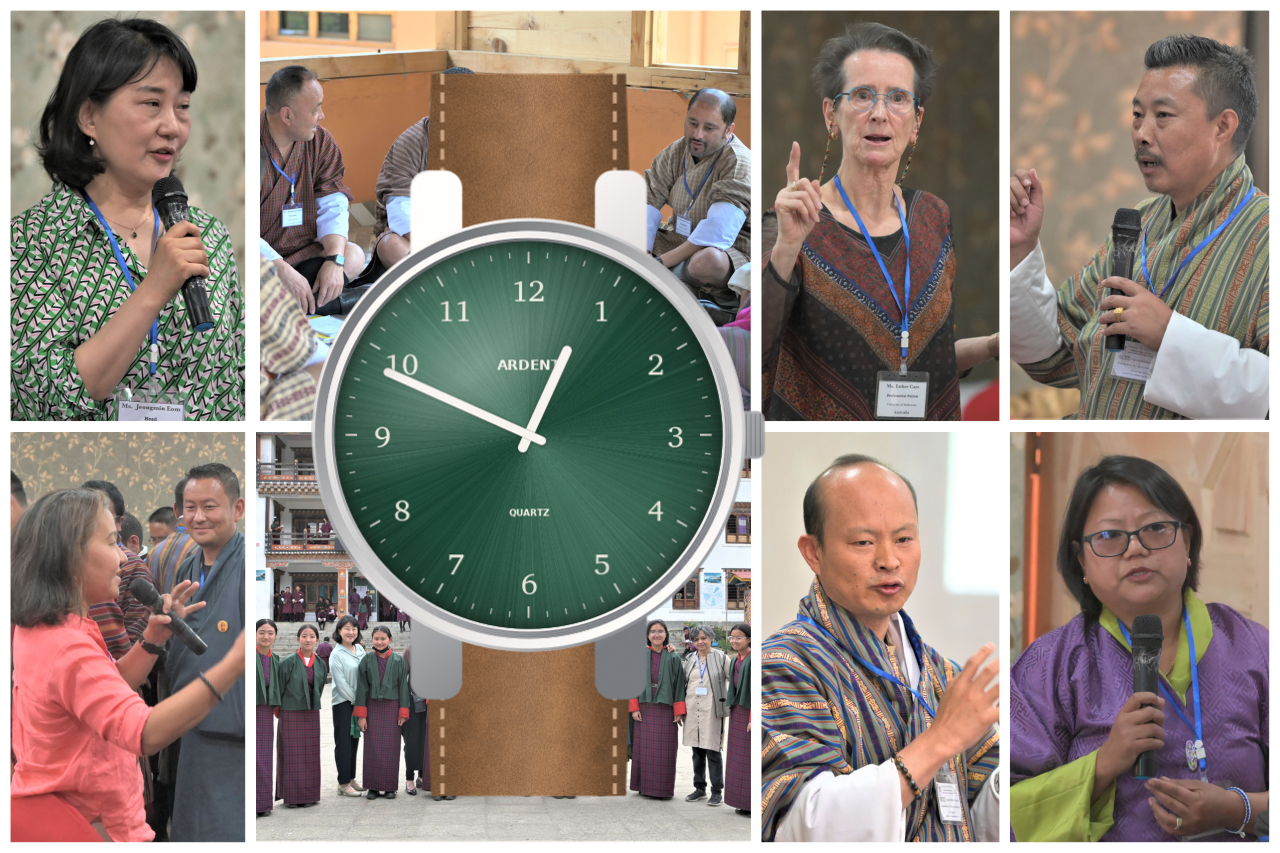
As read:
12:49
